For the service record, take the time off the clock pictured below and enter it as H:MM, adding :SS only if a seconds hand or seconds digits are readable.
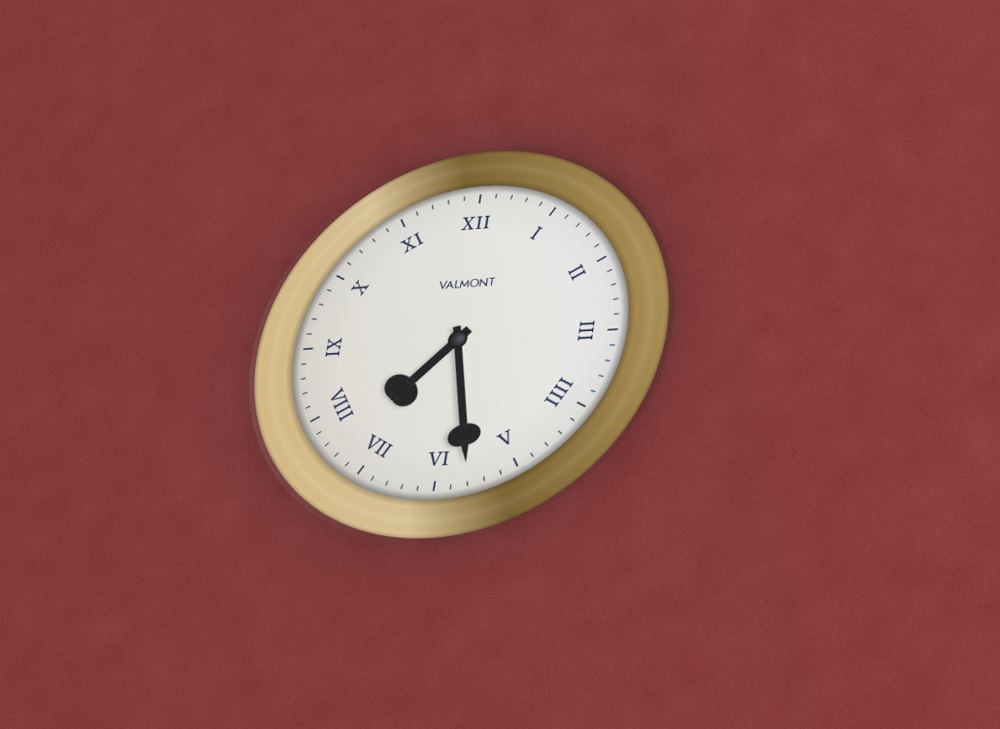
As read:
7:28
